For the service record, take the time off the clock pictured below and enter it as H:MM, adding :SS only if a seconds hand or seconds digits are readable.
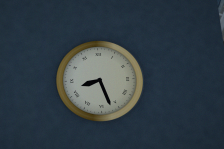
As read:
8:27
